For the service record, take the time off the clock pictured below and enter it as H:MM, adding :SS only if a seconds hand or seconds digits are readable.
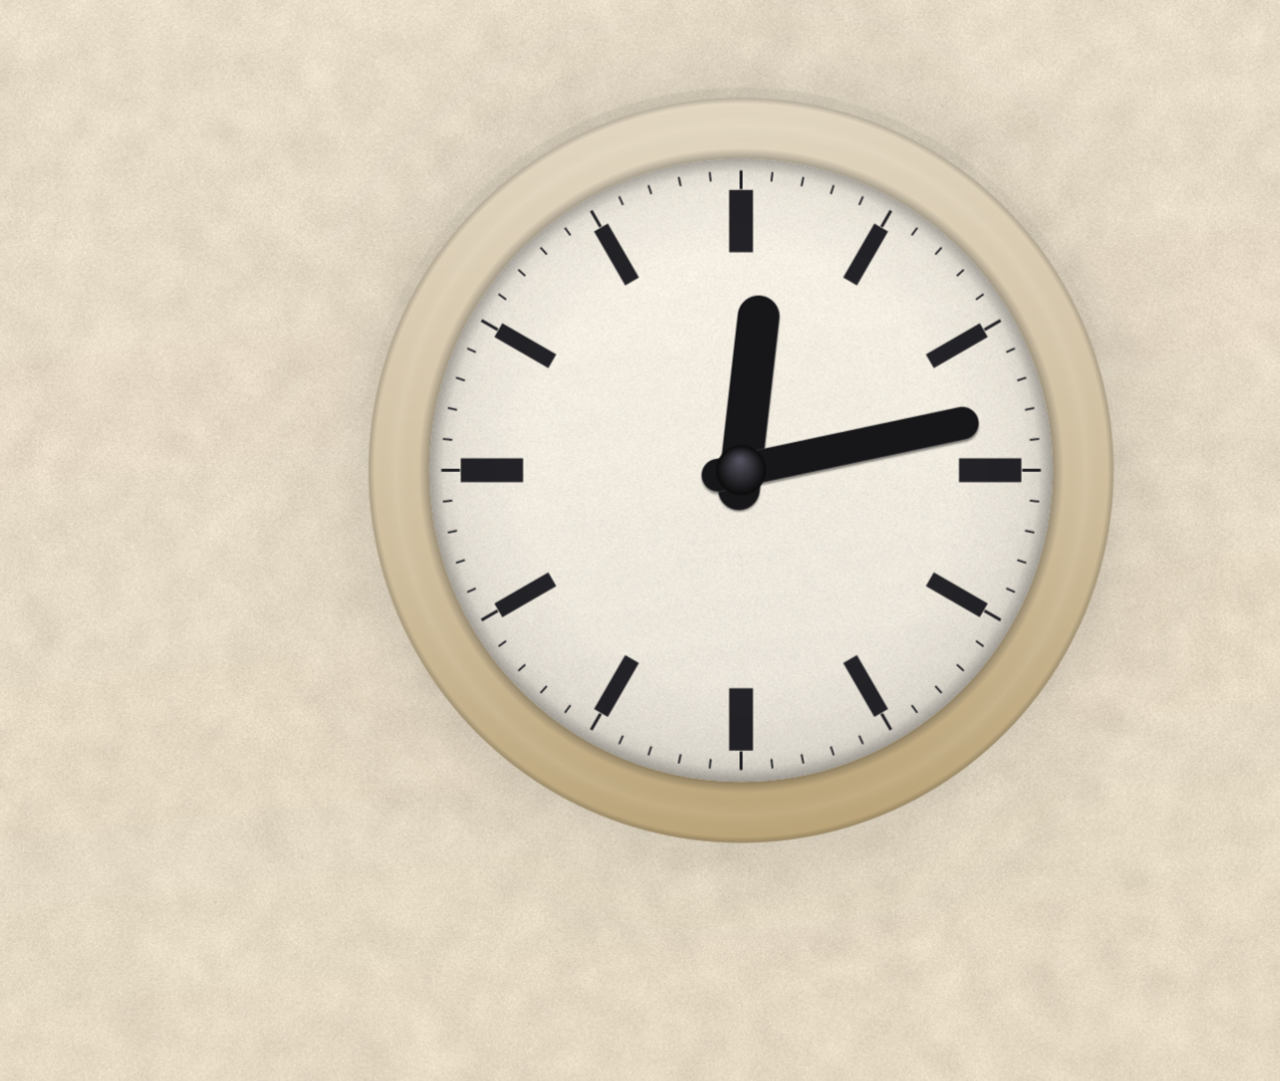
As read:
12:13
